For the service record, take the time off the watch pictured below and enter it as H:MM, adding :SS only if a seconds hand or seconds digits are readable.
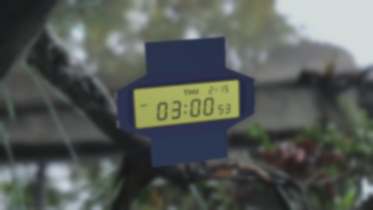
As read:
3:00
